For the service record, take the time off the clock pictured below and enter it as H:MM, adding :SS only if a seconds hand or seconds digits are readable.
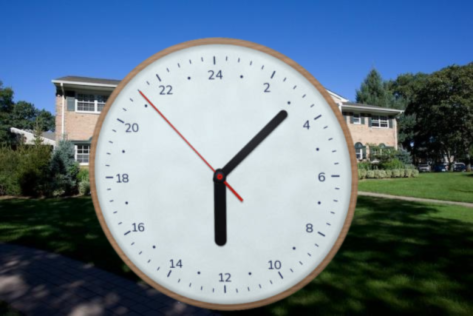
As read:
12:07:53
